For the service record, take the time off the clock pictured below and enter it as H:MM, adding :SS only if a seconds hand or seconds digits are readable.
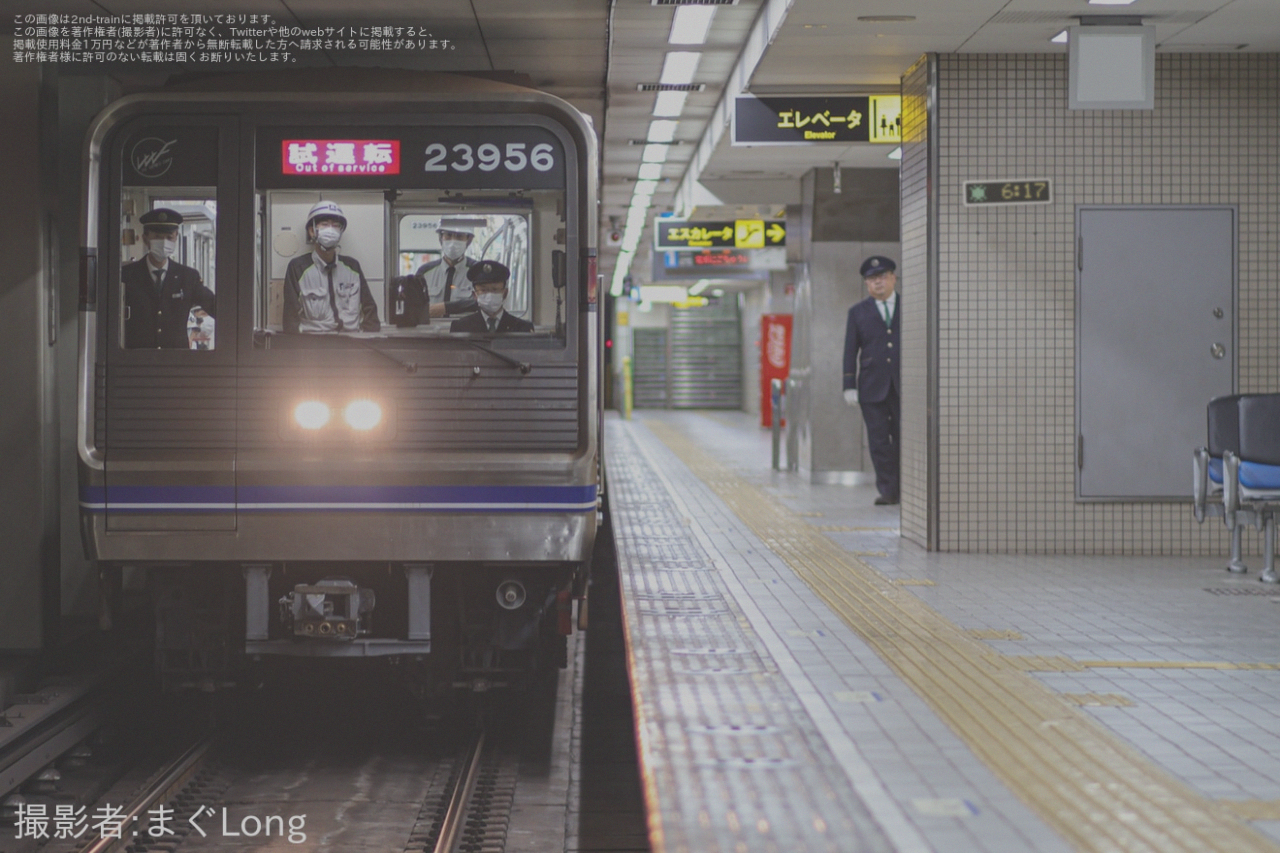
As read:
6:17
